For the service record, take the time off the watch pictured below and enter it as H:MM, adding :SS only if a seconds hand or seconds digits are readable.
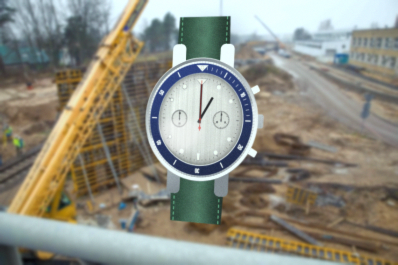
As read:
1:00
